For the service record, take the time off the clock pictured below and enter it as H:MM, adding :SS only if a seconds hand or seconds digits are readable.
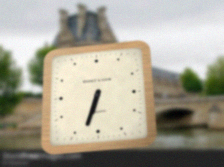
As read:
6:33
